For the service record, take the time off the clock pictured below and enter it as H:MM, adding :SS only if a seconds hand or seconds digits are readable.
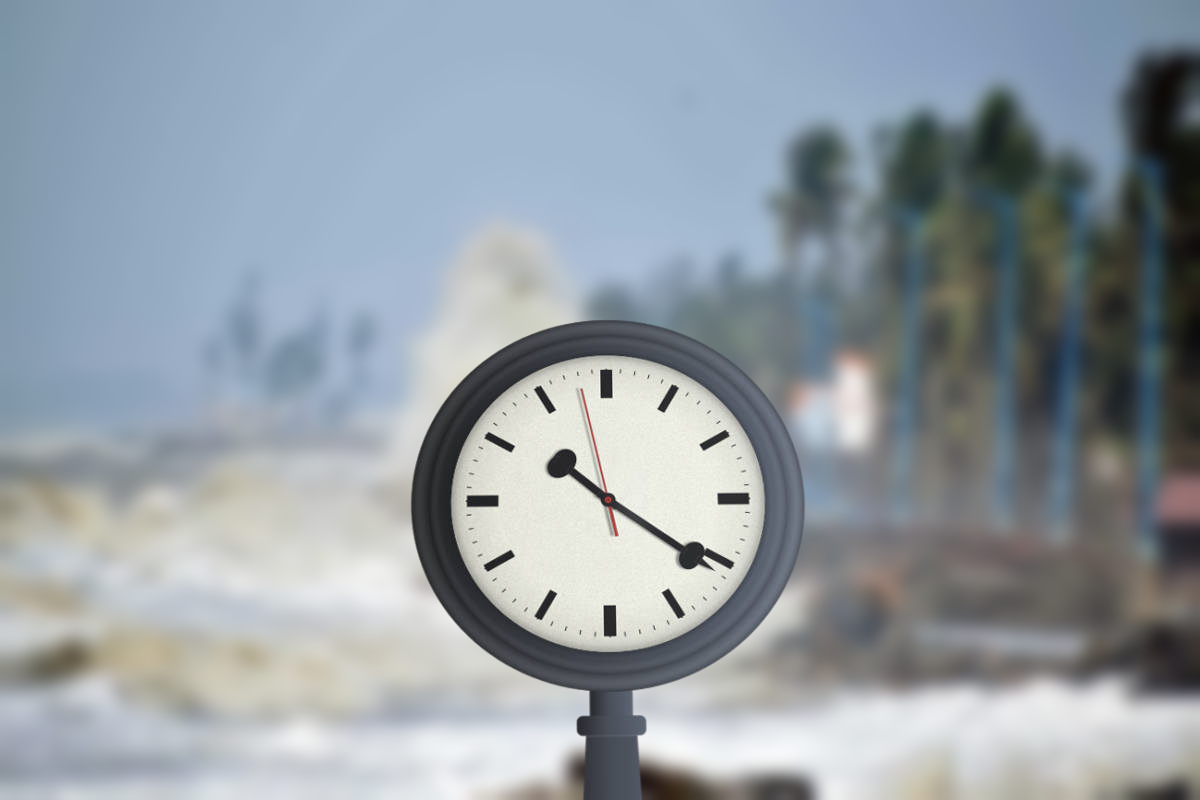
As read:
10:20:58
